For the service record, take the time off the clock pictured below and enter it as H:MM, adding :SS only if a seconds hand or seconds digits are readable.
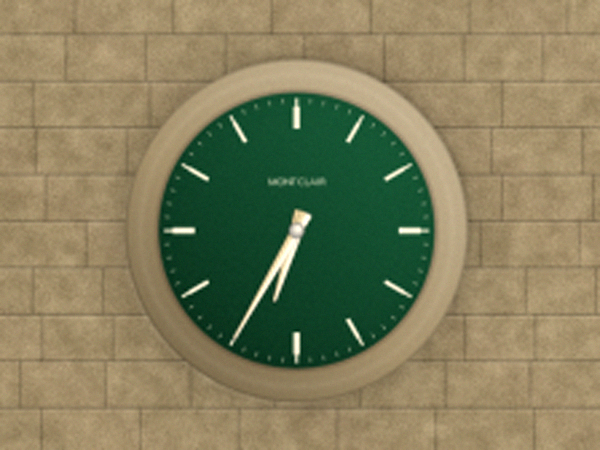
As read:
6:35
